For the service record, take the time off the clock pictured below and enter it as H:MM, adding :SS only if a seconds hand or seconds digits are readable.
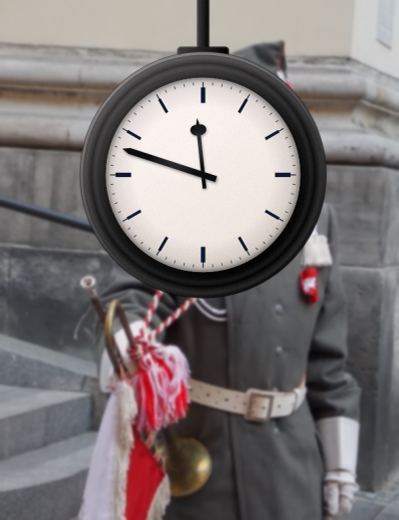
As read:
11:48
